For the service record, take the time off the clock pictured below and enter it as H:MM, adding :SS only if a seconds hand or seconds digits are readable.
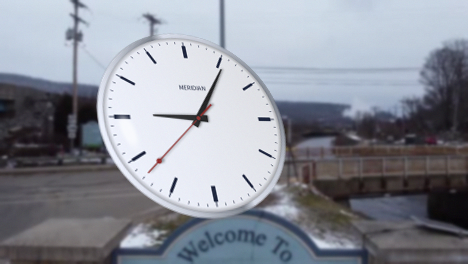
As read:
9:05:38
